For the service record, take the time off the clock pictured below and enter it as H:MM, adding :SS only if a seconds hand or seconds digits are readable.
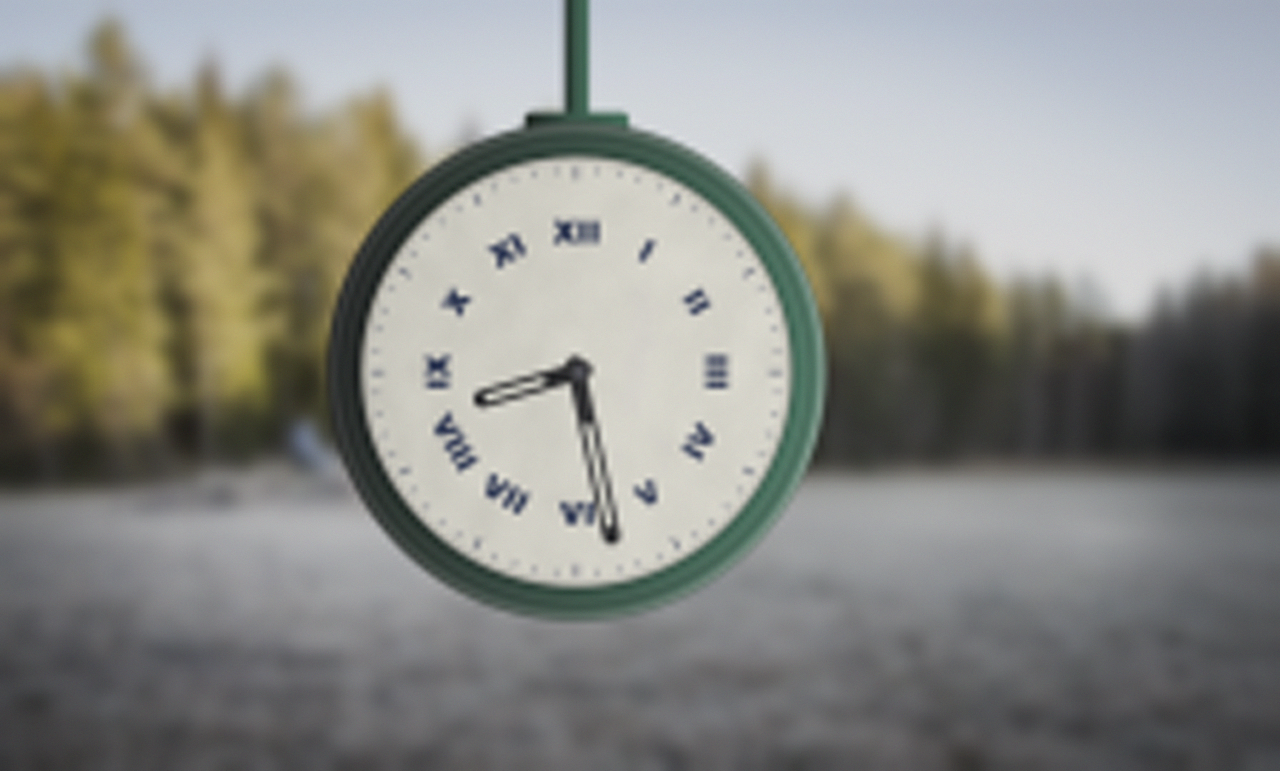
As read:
8:28
